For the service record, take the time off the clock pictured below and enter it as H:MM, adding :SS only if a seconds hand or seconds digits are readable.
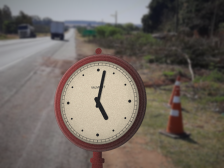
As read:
5:02
